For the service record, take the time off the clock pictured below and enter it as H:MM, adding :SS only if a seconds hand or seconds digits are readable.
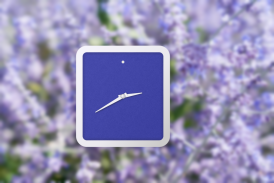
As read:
2:40
